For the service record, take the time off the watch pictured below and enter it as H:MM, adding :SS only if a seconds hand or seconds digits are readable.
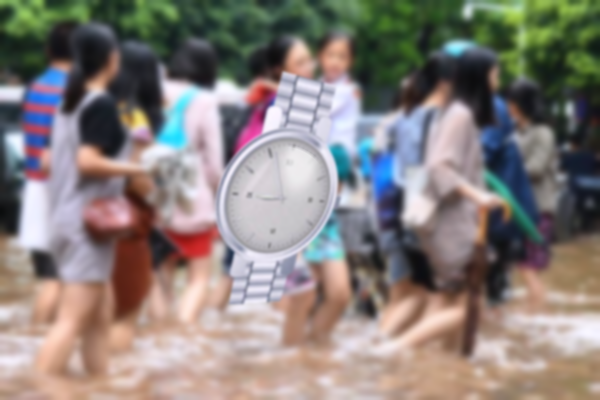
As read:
8:56
